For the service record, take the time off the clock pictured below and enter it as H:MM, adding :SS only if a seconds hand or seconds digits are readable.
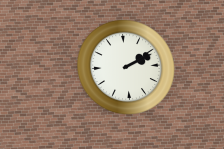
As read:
2:11
